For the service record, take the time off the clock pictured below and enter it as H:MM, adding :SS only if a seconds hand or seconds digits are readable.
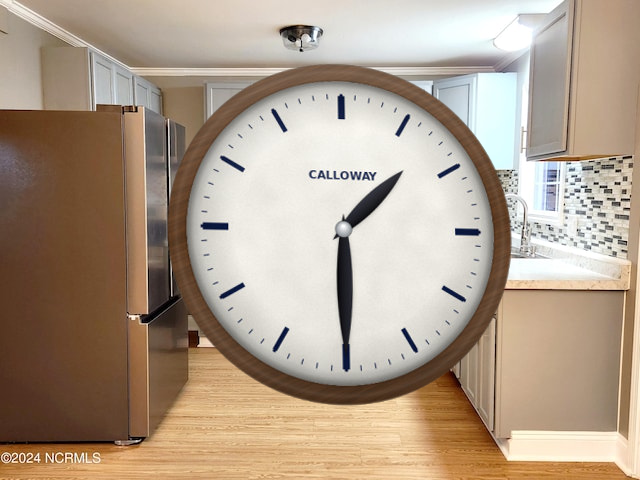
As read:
1:30
